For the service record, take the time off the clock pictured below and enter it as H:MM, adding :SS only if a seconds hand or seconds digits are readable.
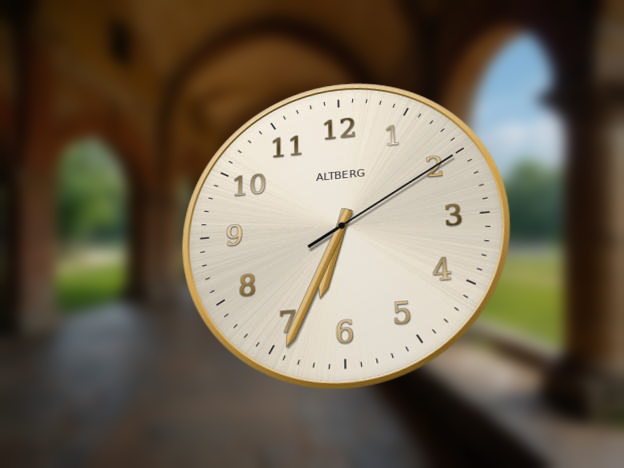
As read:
6:34:10
